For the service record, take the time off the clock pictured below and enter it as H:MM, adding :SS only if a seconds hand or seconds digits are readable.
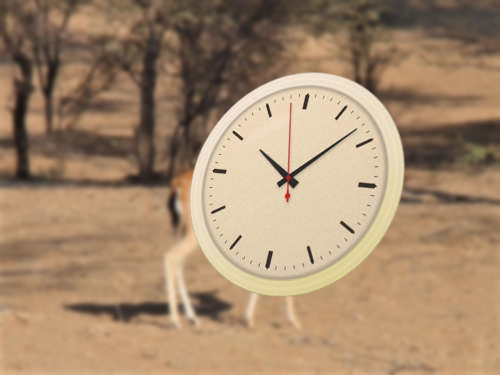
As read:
10:07:58
